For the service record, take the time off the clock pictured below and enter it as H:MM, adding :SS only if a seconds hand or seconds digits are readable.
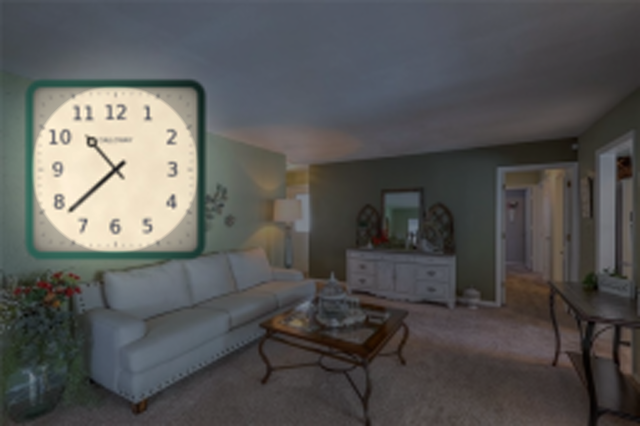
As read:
10:38
